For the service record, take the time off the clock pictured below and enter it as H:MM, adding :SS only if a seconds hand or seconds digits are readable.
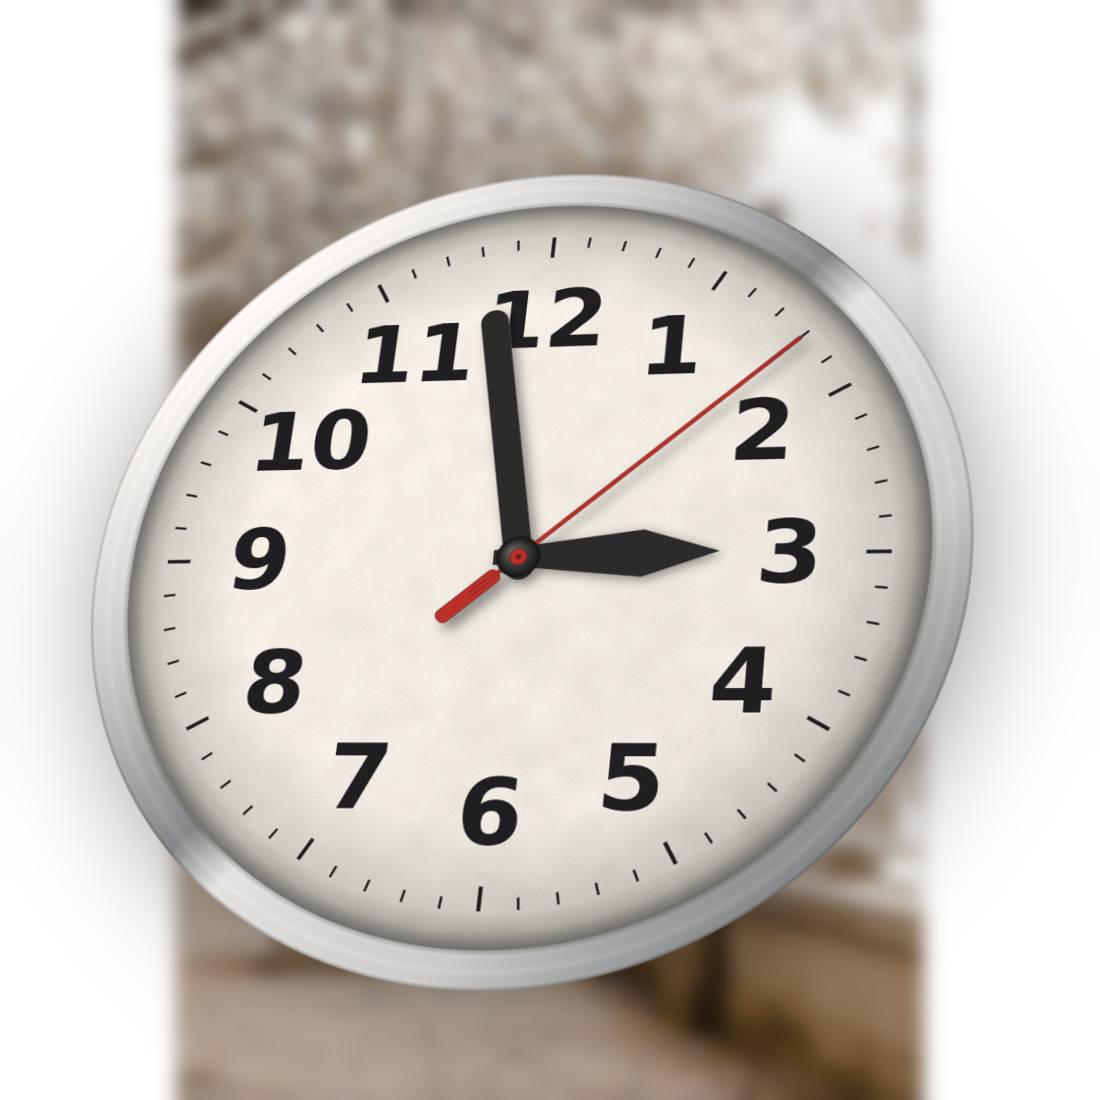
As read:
2:58:08
